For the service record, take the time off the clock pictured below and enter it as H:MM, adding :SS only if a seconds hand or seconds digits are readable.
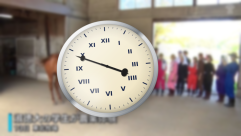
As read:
3:49
